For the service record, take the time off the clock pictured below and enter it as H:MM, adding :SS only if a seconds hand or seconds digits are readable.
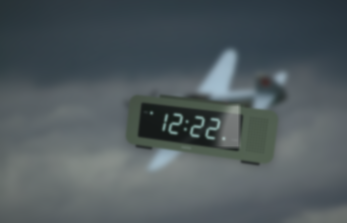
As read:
12:22
